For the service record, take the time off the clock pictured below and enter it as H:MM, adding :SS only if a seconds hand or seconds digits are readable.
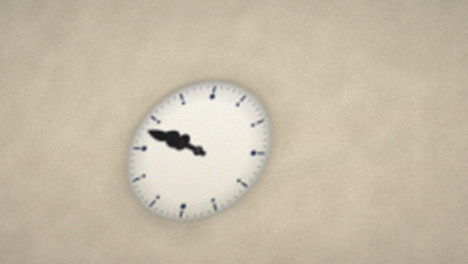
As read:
9:48
